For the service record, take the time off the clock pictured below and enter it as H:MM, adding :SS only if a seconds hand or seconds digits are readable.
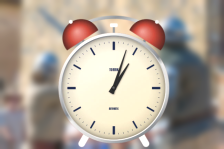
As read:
1:03
